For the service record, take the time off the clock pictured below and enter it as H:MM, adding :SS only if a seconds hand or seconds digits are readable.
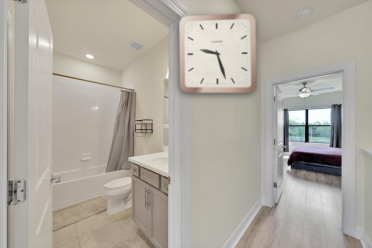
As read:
9:27
